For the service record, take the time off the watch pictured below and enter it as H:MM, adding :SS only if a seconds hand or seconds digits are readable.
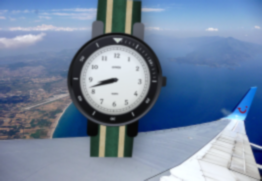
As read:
8:42
